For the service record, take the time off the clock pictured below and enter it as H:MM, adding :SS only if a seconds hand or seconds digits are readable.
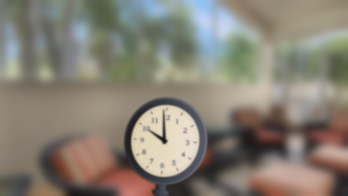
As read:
9:59
